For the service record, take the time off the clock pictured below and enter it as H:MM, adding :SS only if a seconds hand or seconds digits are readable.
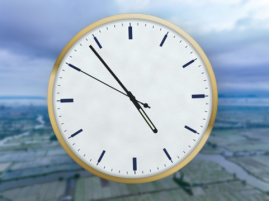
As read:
4:53:50
